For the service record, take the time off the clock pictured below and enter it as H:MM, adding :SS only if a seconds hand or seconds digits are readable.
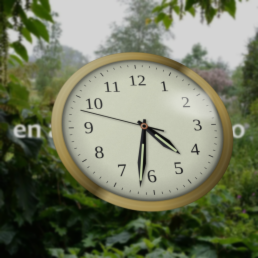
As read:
4:31:48
